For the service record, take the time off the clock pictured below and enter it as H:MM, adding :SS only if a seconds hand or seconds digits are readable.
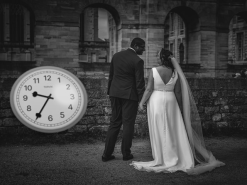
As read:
9:35
